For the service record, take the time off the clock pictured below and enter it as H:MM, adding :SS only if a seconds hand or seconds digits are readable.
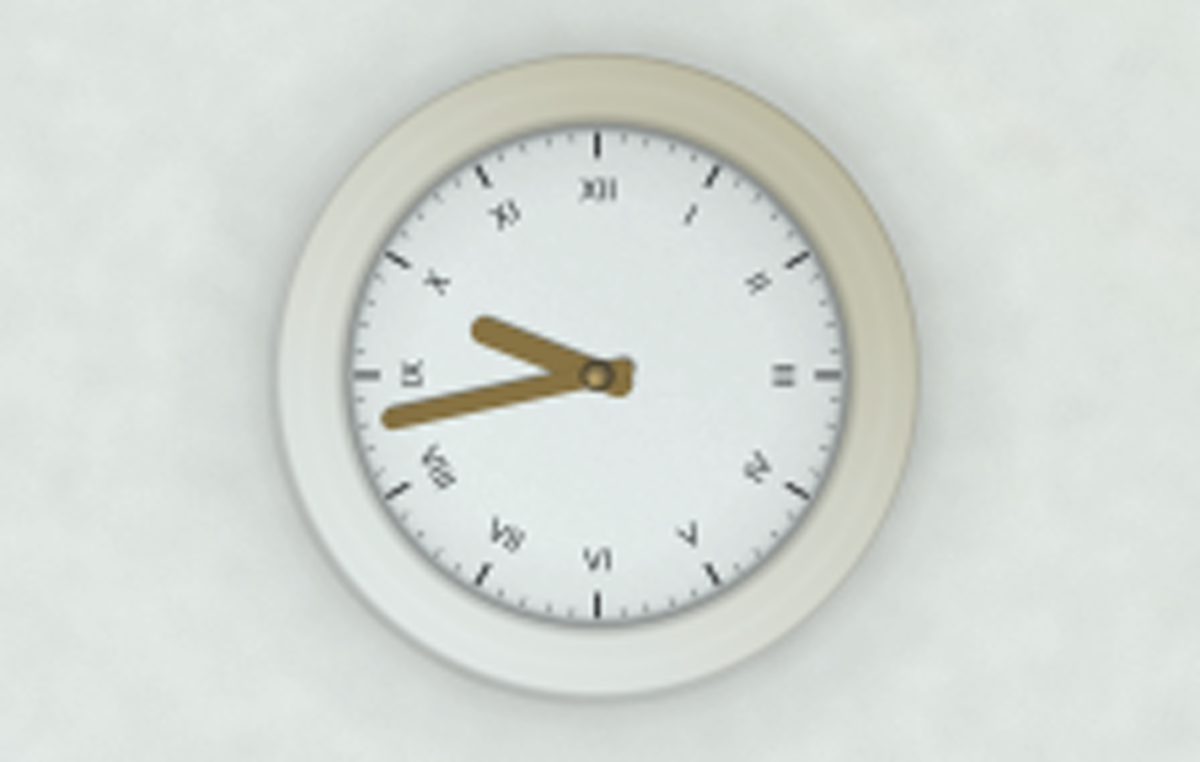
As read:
9:43
